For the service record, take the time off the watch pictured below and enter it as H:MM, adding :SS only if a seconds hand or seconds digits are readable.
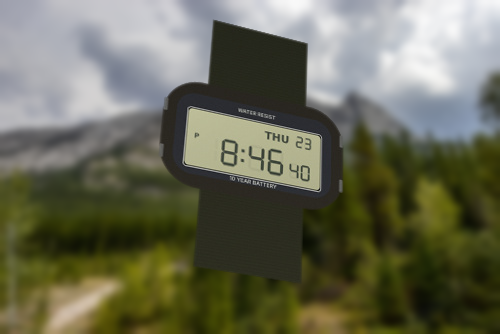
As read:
8:46:40
